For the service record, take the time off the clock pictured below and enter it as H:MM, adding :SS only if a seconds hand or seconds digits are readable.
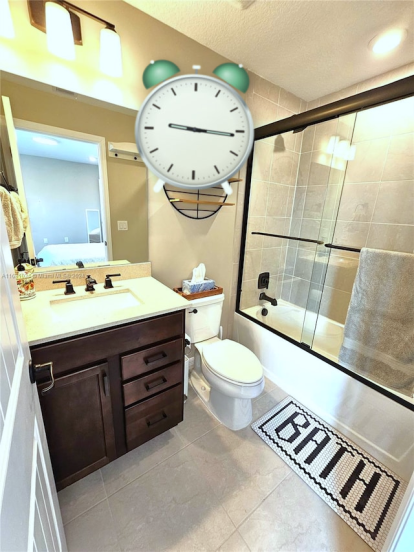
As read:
9:16
